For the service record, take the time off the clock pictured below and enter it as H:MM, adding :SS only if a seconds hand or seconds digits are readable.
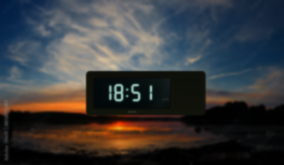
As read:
18:51
